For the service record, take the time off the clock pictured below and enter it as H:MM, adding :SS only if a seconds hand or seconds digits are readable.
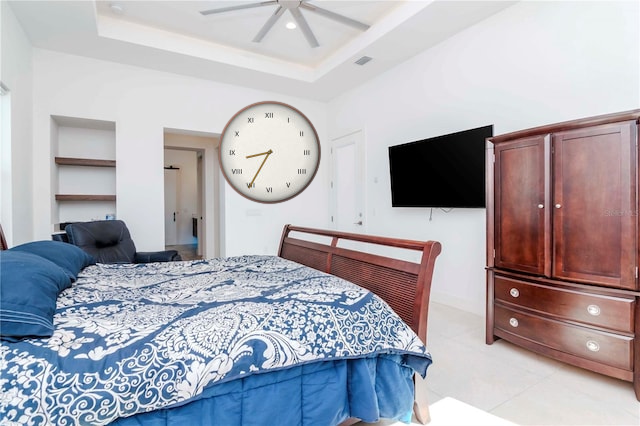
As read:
8:35
